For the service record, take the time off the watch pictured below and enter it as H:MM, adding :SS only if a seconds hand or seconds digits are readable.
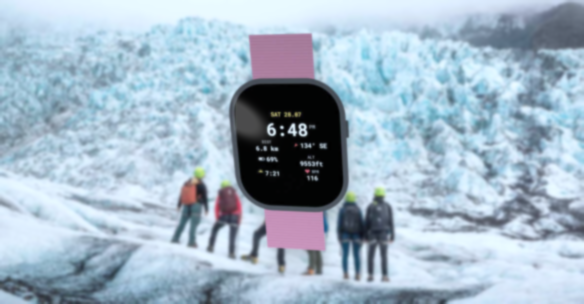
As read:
6:48
